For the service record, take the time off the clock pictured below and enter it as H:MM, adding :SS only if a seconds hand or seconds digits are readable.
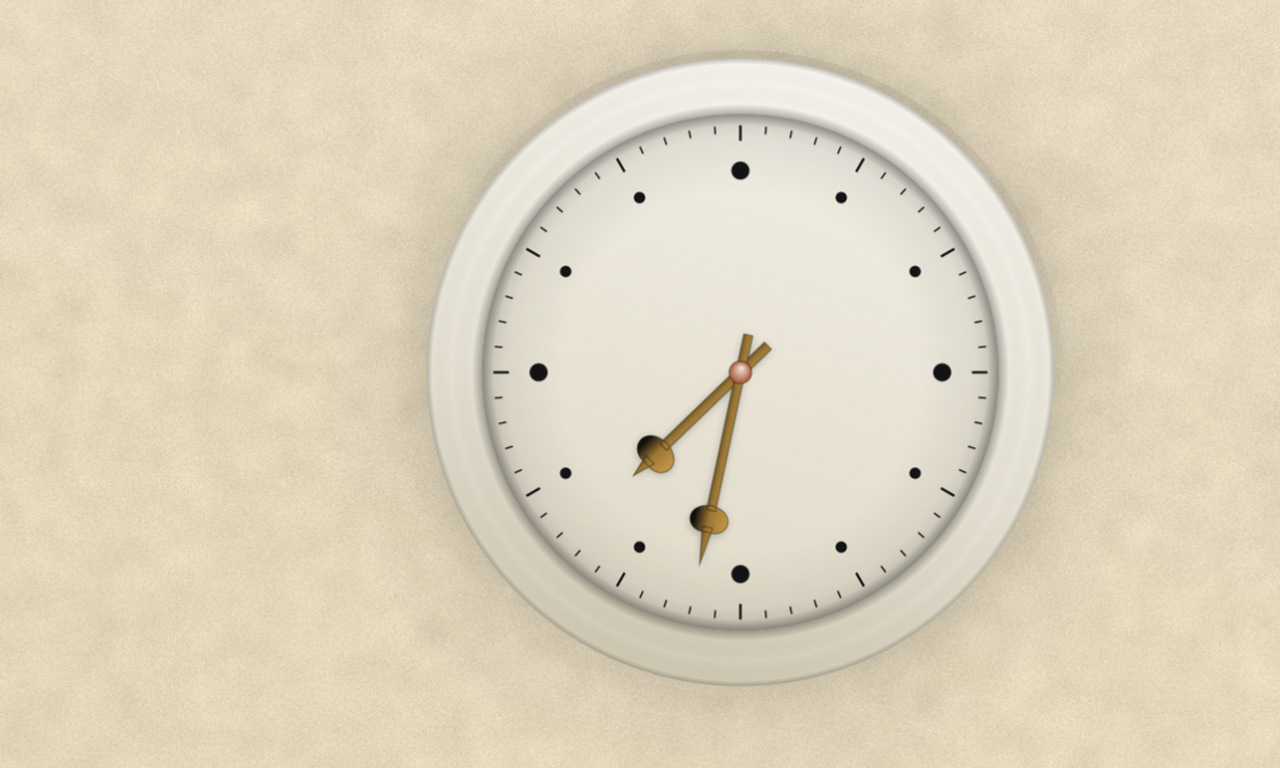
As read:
7:32
